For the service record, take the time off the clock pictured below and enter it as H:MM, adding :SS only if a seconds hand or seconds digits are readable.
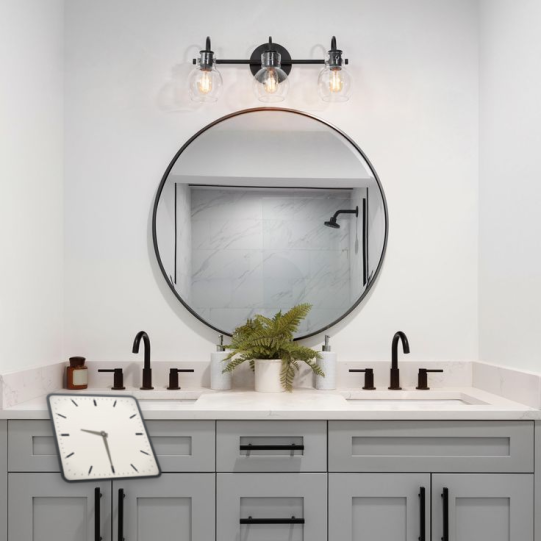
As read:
9:30
